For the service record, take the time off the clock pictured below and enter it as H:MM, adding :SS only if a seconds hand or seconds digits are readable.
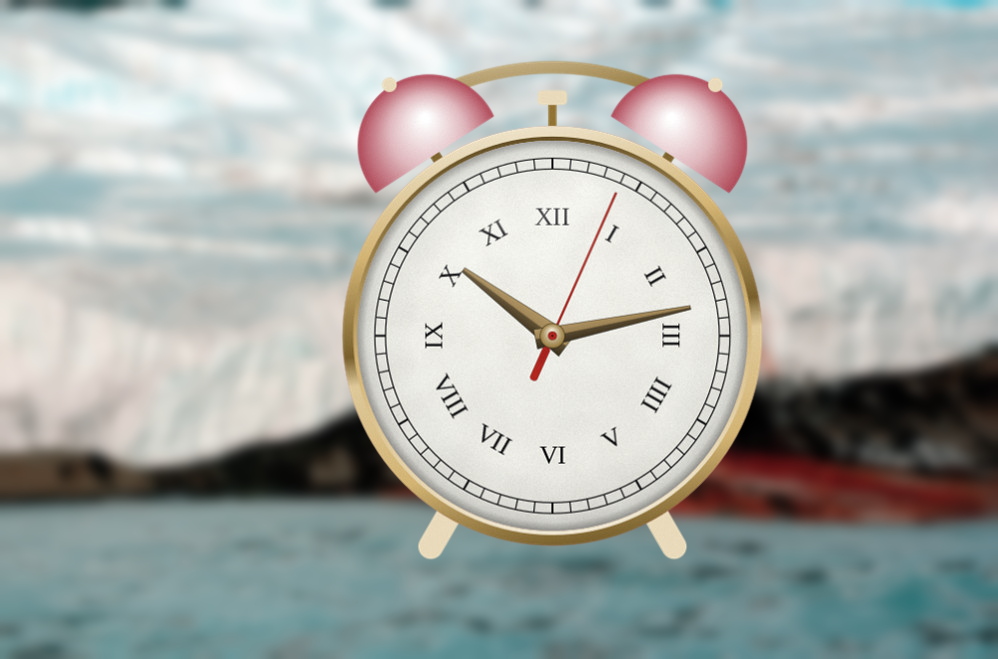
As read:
10:13:04
